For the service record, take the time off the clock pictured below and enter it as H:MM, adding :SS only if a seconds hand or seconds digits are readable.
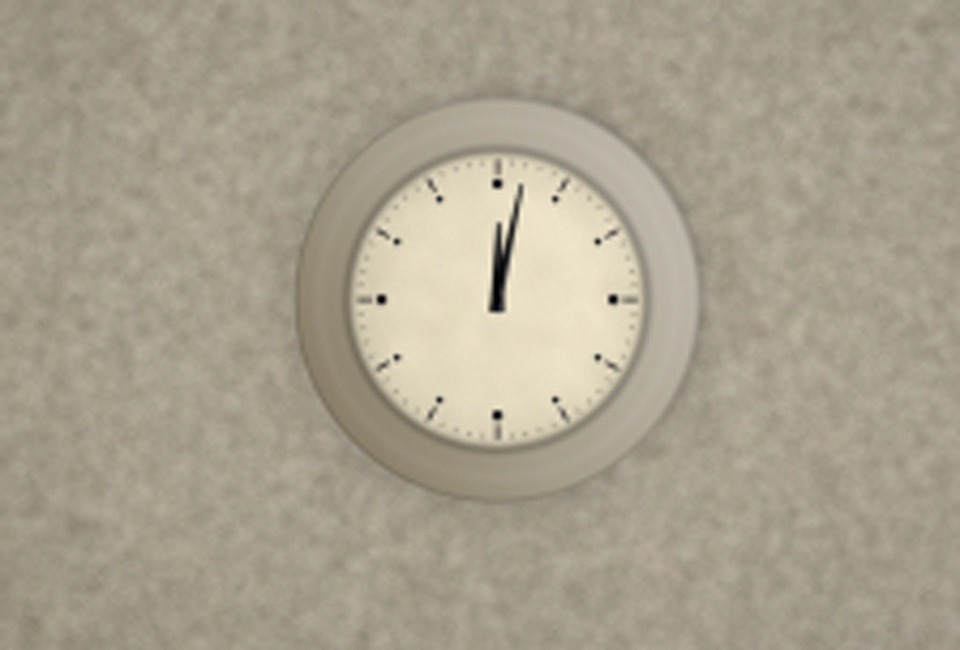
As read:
12:02
